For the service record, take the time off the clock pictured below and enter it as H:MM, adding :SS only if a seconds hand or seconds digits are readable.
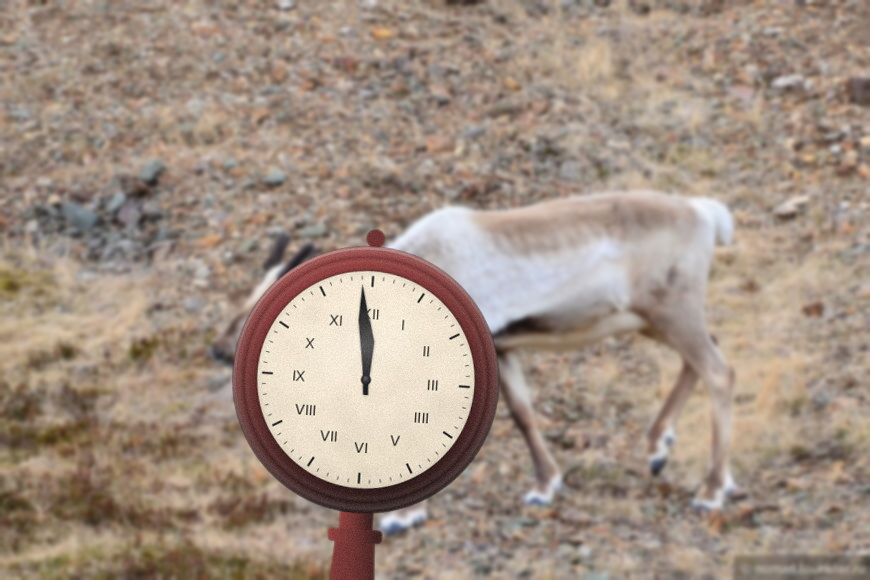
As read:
11:59
